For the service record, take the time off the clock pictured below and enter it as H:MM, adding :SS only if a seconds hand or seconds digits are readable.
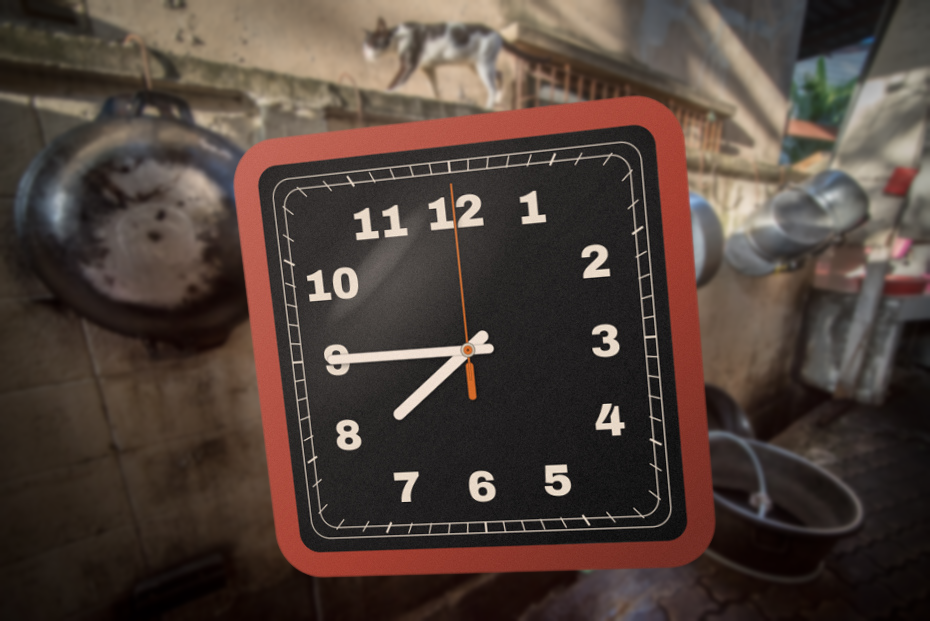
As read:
7:45:00
